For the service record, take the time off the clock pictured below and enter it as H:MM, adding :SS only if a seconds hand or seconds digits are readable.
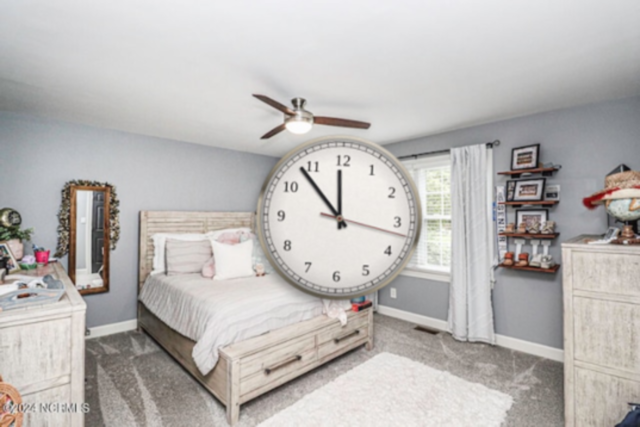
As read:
11:53:17
